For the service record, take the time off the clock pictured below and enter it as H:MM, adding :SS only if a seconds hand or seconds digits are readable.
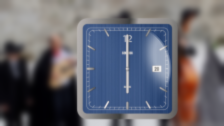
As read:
6:00
